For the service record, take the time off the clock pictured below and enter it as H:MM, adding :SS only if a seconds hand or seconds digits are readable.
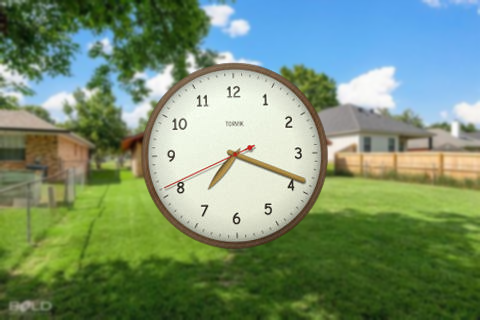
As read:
7:18:41
